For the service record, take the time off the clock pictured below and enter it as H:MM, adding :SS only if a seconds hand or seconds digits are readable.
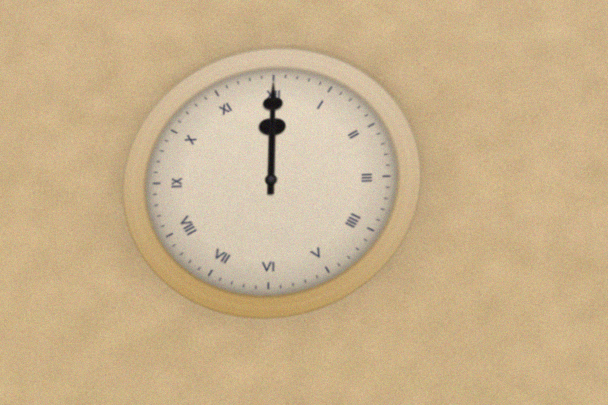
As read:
12:00
